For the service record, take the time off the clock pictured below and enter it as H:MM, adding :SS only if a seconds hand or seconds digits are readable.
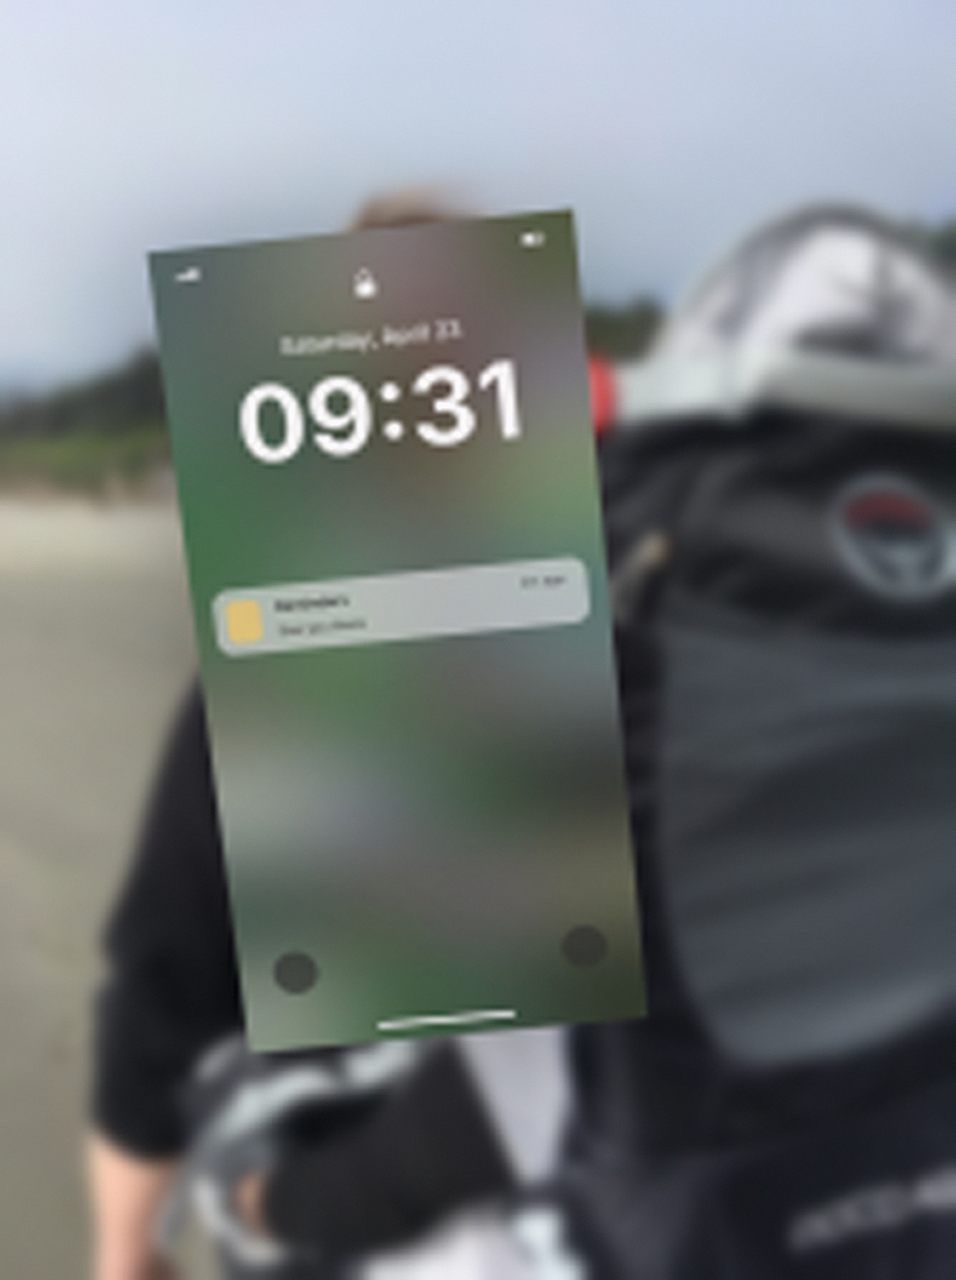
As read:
9:31
